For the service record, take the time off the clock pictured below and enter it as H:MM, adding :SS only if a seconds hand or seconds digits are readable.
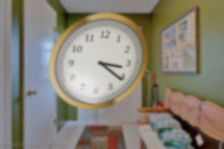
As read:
3:21
